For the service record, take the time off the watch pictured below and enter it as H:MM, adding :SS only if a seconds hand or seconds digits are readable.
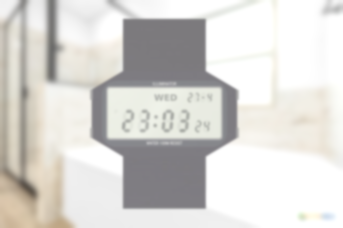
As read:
23:03:24
